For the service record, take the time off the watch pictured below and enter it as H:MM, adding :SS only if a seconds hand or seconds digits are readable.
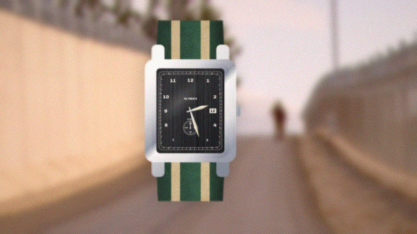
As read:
2:27
